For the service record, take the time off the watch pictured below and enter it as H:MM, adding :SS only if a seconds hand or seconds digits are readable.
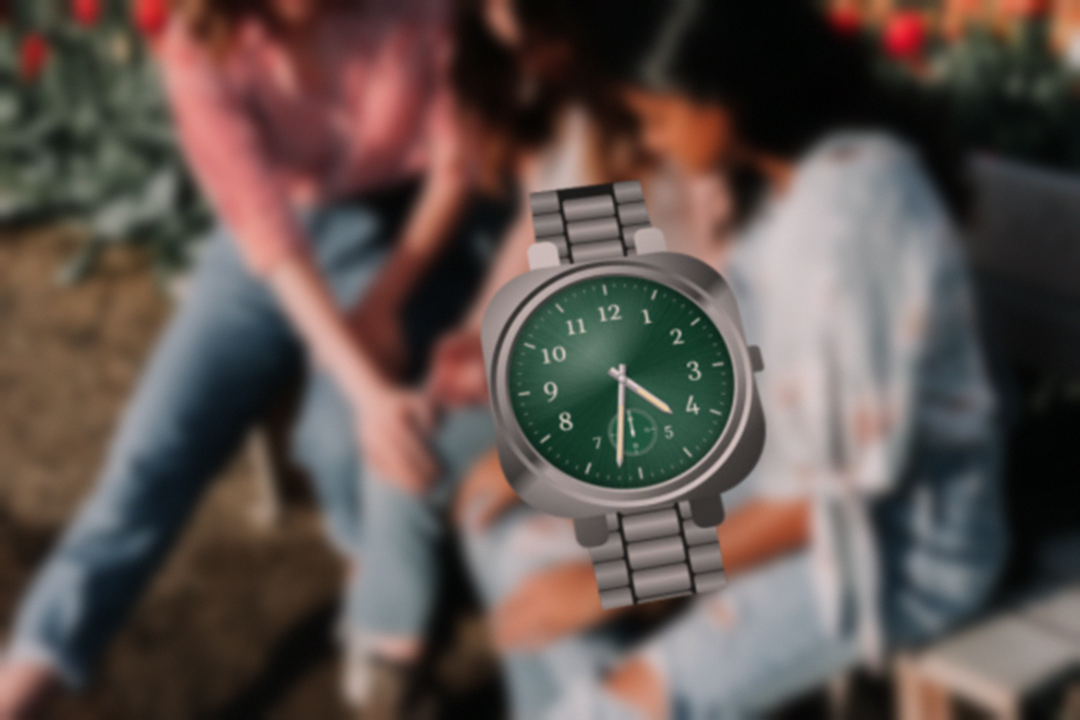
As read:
4:32
